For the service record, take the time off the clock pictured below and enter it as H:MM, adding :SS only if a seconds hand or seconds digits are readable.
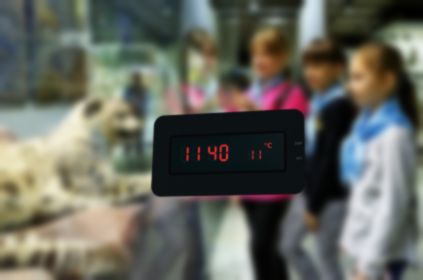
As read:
11:40
